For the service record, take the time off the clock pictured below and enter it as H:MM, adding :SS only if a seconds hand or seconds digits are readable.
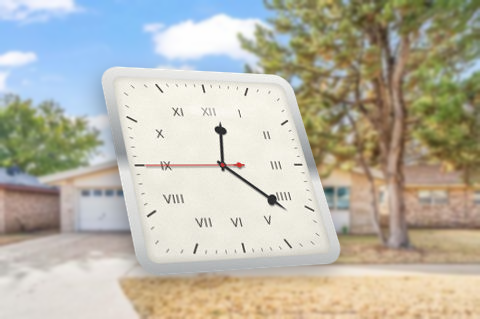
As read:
12:21:45
